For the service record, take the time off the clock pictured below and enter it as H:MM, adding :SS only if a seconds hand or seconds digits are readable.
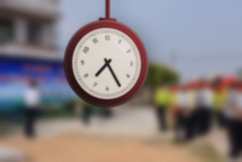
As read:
7:25
